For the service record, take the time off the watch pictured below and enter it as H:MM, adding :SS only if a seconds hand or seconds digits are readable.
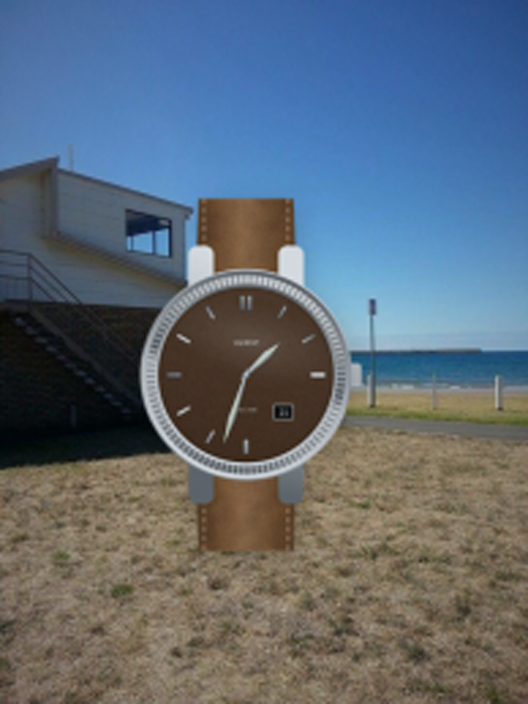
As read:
1:33
